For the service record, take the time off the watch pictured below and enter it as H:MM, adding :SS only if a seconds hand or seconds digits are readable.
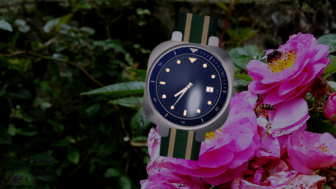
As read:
7:35
